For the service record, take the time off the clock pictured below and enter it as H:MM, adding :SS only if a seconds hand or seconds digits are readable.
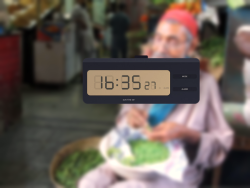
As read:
16:35:27
